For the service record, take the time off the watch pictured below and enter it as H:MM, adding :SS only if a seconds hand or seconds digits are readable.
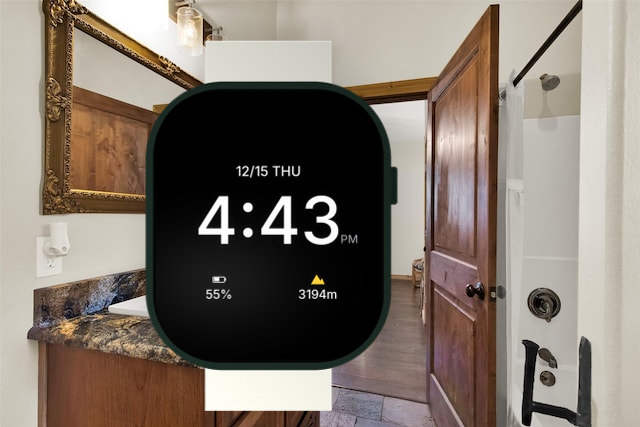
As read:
4:43
